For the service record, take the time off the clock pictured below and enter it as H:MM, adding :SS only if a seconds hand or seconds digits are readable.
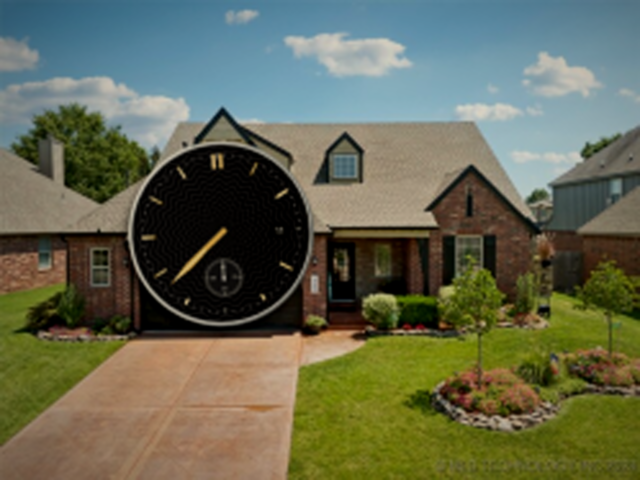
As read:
7:38
